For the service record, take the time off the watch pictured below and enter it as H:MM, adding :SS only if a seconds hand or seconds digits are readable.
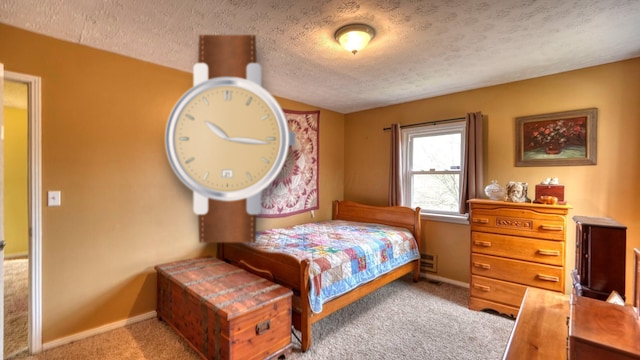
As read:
10:16
